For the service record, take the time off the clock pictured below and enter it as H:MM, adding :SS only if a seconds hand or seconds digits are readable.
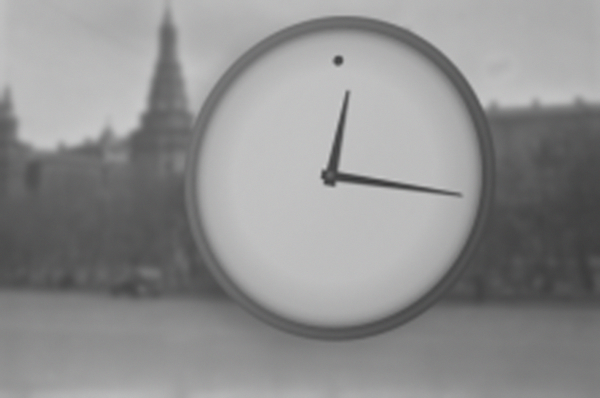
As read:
12:16
